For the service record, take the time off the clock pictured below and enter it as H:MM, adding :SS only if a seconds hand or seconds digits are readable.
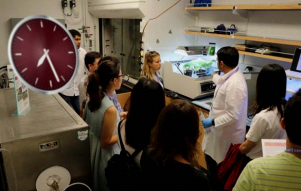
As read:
7:27
